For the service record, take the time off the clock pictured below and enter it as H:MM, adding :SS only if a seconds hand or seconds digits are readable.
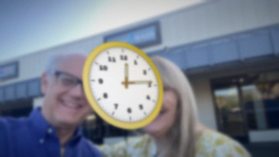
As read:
12:14
